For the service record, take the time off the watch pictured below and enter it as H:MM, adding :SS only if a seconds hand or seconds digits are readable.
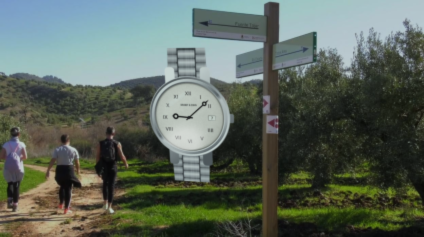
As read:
9:08
